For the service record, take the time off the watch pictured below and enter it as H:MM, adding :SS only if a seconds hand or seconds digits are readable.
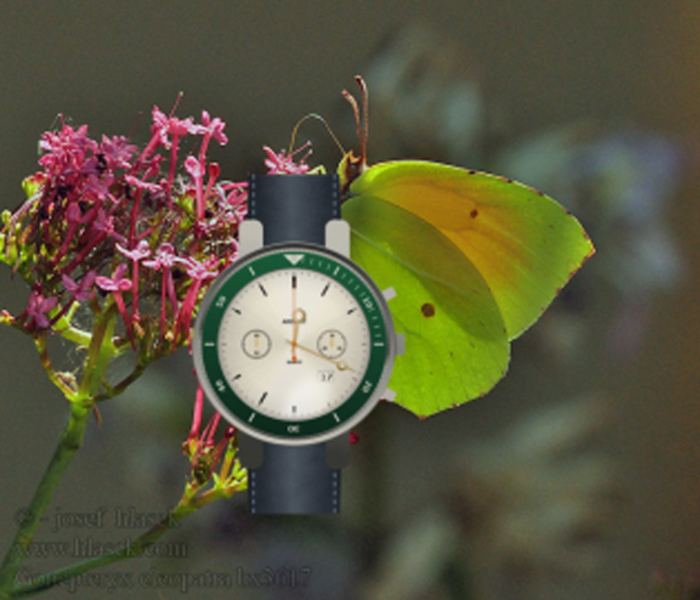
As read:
12:19
